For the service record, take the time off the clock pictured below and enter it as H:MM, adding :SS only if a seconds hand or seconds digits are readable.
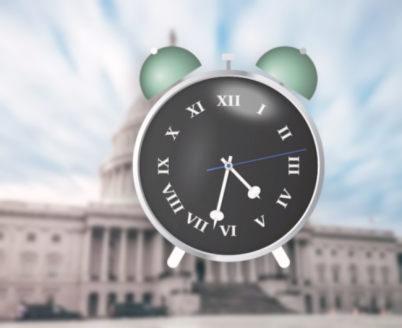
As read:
4:32:13
